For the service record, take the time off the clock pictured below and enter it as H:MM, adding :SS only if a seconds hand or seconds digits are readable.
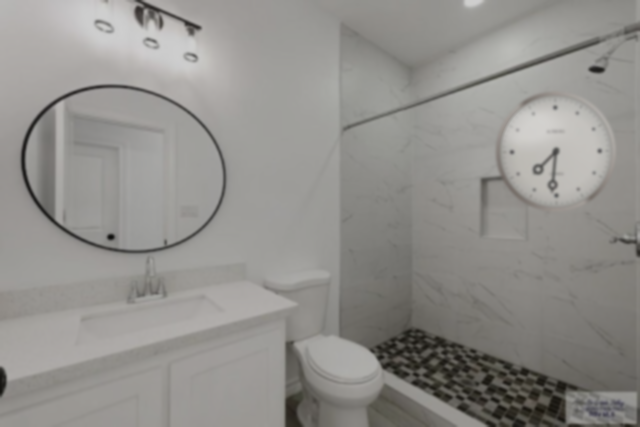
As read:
7:31
